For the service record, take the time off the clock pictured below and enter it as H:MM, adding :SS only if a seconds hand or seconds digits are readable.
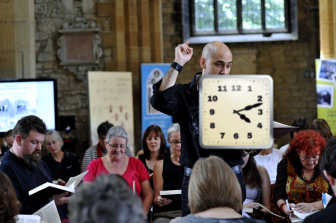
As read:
4:12
